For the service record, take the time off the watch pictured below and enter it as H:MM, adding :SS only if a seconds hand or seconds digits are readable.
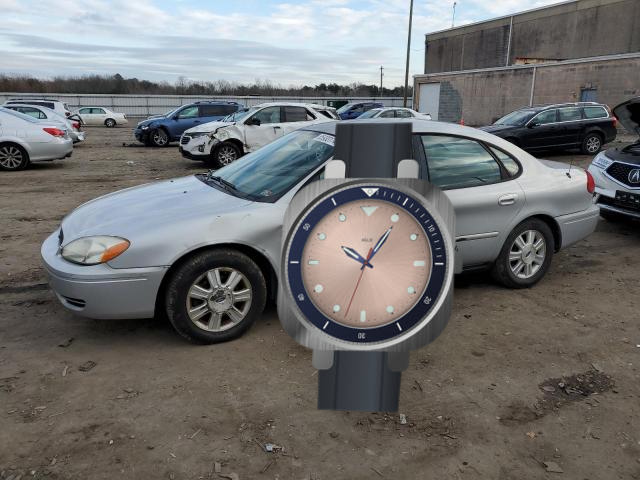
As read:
10:05:33
